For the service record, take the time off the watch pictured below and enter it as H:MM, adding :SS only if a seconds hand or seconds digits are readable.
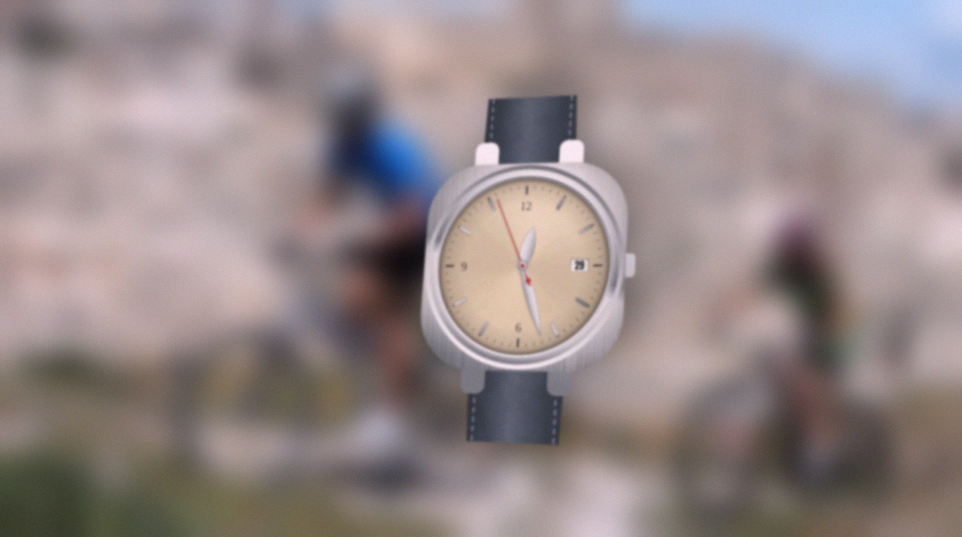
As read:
12:26:56
